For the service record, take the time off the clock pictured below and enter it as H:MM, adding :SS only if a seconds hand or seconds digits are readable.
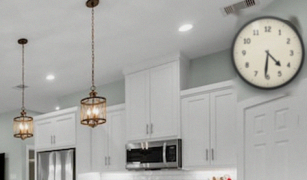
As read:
4:31
